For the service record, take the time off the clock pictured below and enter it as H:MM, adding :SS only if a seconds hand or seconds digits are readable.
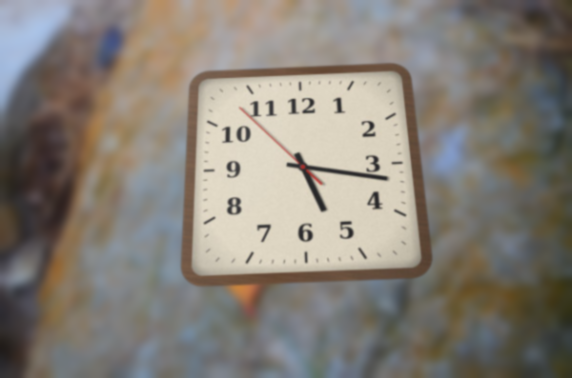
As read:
5:16:53
